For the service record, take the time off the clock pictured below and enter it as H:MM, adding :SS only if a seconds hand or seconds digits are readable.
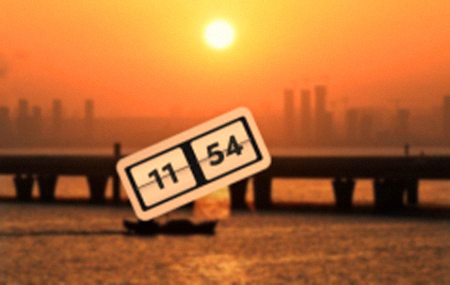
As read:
11:54
